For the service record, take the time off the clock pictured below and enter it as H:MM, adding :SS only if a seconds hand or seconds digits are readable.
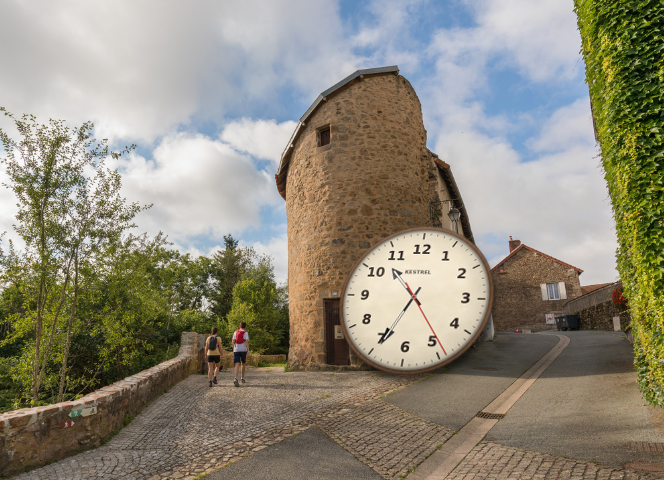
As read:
10:34:24
